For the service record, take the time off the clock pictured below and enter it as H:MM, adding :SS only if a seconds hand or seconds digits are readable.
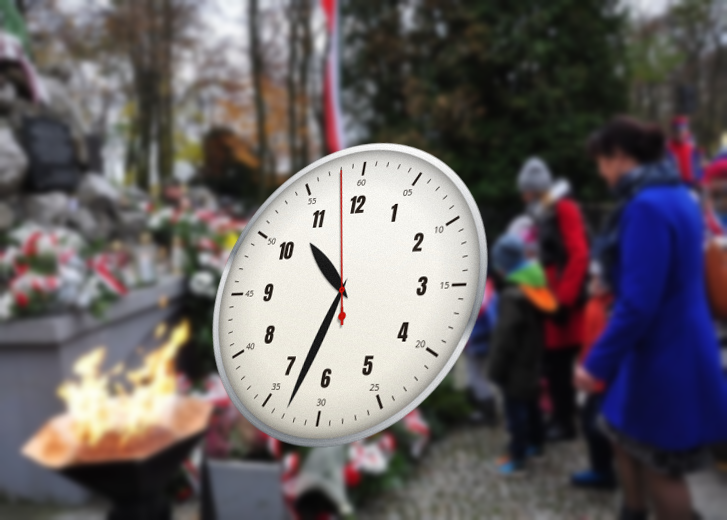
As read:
10:32:58
